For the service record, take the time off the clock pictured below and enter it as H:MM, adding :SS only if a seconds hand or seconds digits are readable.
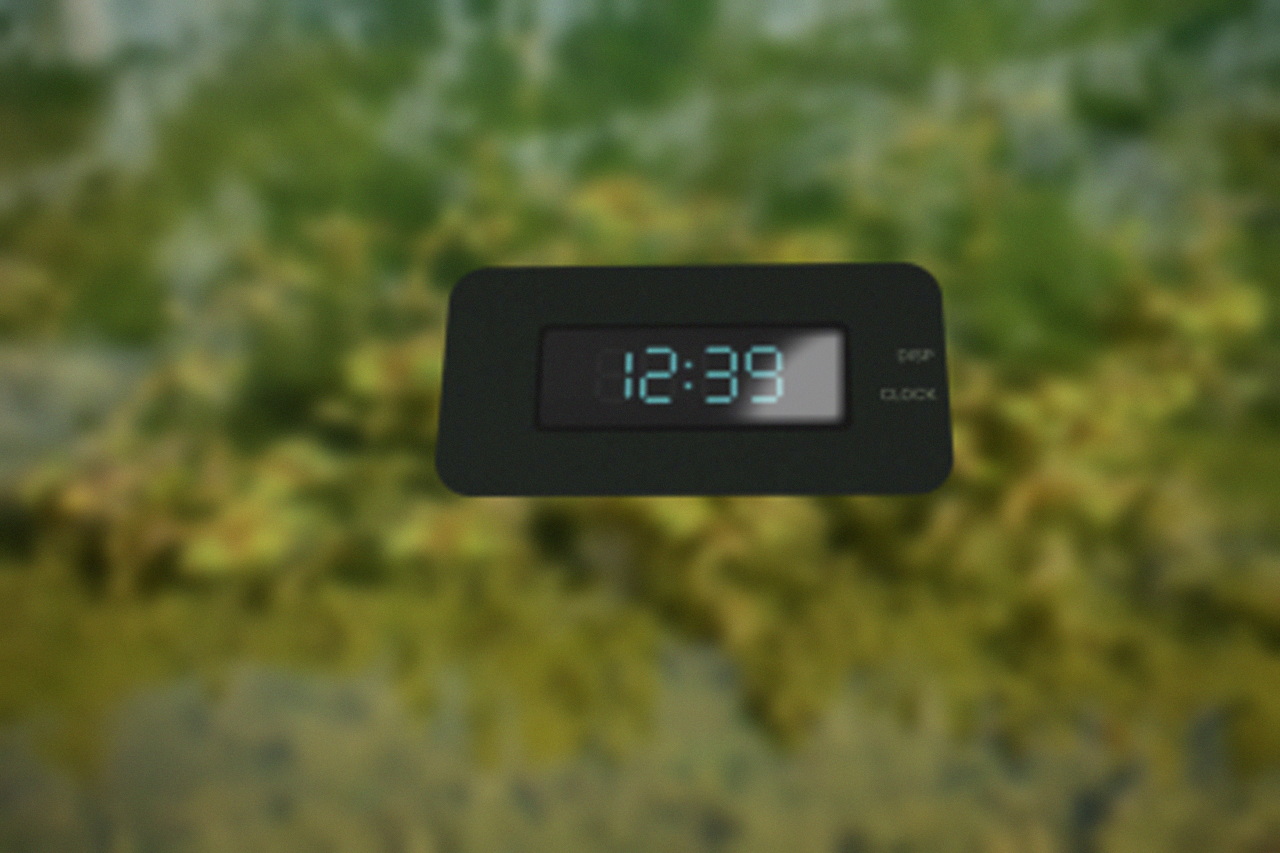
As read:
12:39
